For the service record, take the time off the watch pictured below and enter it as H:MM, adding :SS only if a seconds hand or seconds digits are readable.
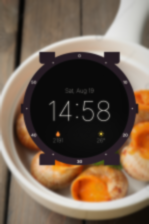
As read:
14:58
